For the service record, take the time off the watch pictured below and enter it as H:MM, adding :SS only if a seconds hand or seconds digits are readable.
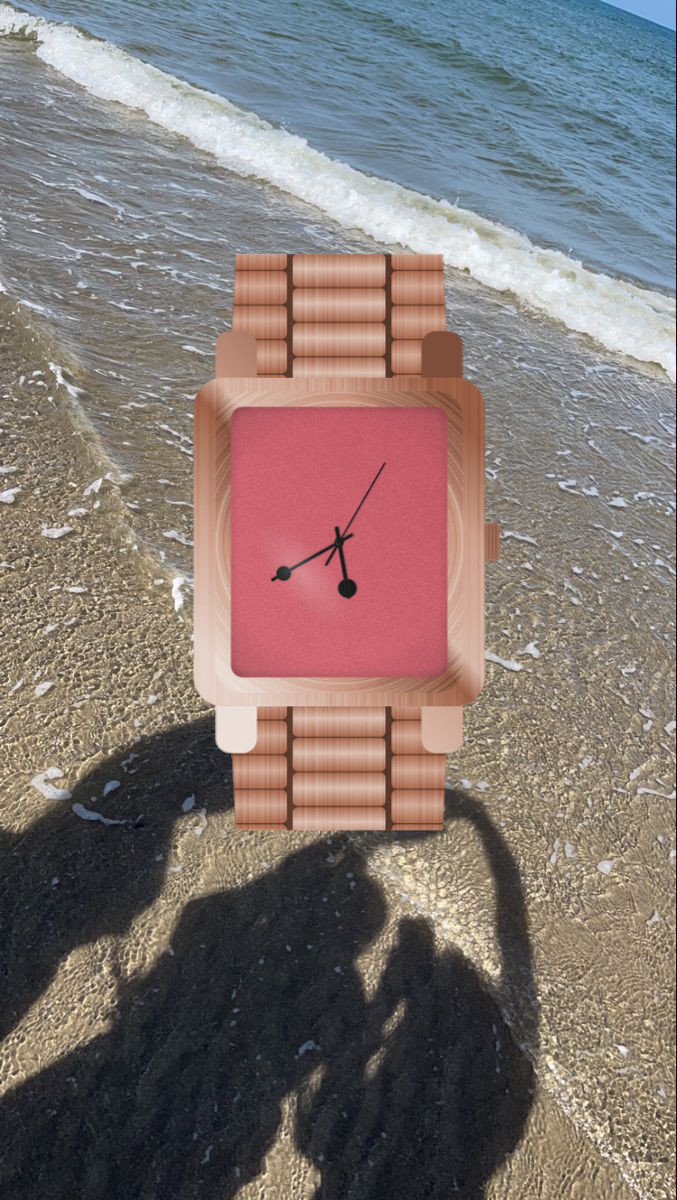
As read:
5:40:05
